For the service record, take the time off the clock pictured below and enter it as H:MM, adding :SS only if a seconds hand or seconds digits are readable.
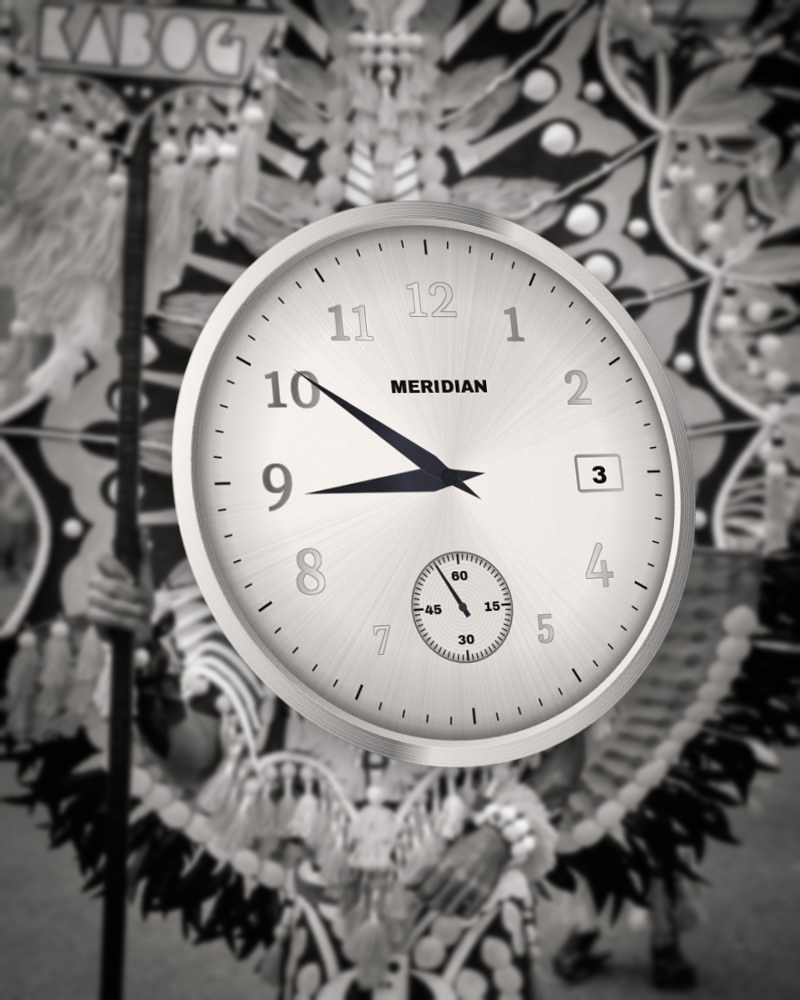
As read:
8:50:55
